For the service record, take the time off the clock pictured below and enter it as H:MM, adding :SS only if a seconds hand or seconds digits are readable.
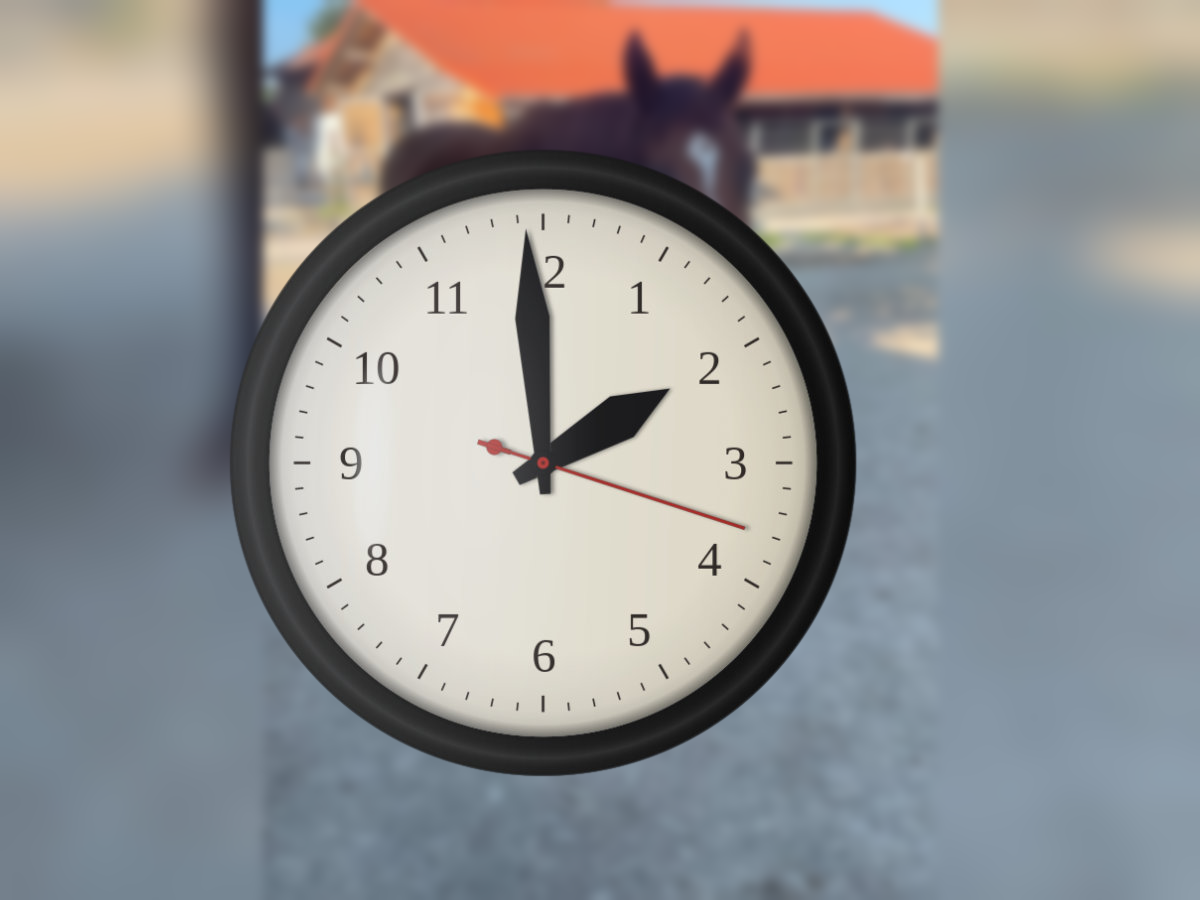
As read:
1:59:18
